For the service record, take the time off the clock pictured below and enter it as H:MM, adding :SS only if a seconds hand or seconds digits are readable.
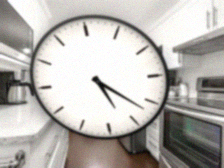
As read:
5:22
